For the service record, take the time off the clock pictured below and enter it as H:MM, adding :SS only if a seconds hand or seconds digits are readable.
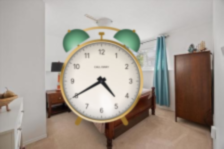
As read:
4:40
